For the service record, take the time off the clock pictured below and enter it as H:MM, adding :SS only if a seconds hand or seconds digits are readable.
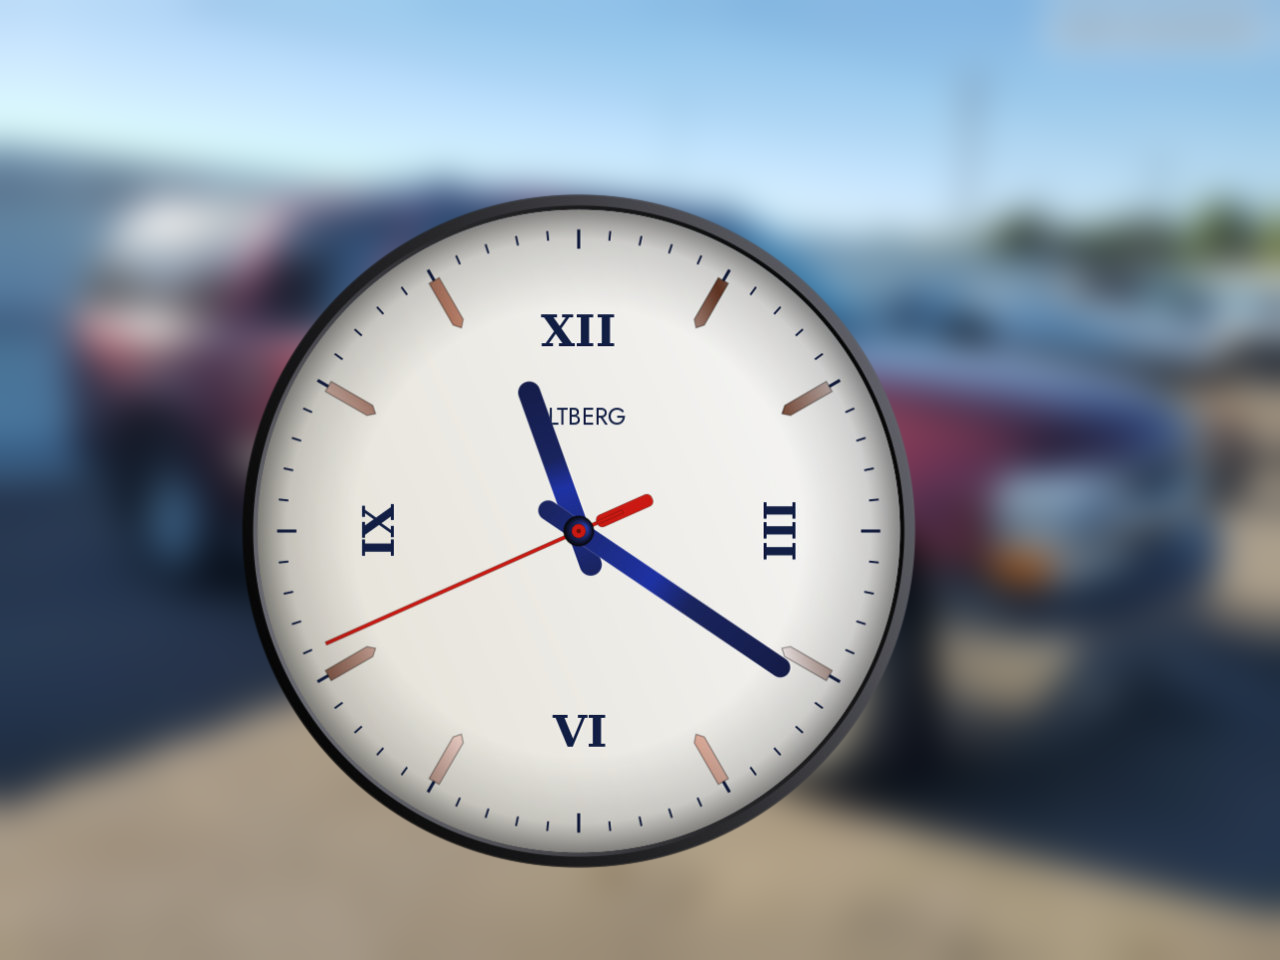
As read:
11:20:41
